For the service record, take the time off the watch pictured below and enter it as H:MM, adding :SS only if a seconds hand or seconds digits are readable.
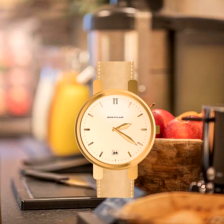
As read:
2:21
